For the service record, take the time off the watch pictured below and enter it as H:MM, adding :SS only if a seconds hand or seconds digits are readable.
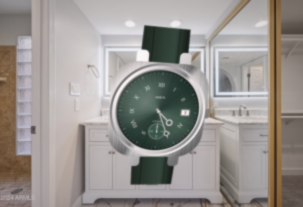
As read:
4:26
